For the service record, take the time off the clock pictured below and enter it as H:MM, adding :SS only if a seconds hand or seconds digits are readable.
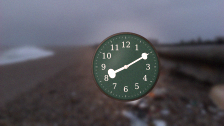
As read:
8:10
